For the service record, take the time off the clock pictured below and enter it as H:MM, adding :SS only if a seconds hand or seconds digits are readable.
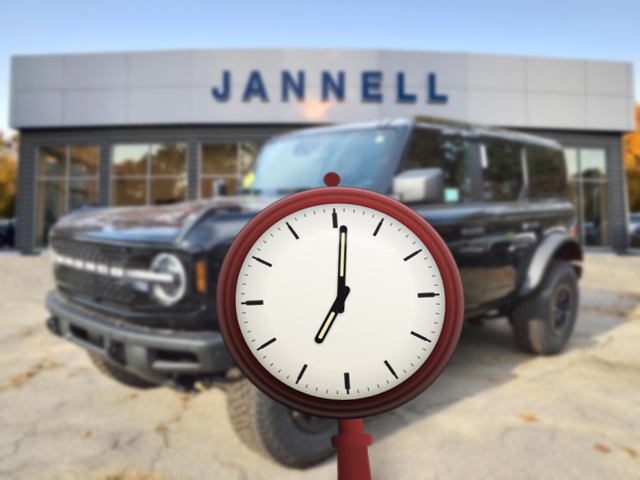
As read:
7:01
